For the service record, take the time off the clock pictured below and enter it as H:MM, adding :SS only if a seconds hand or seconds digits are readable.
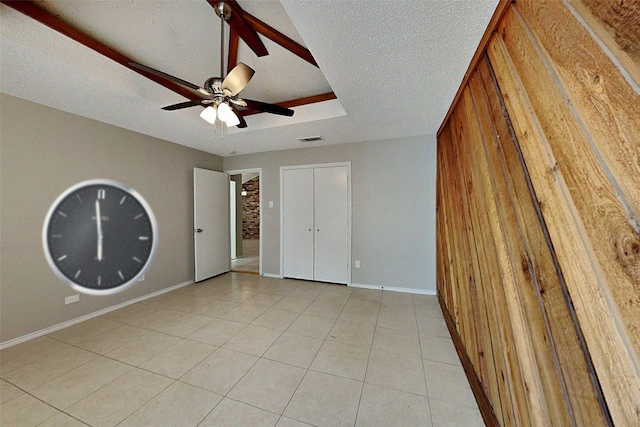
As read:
5:59
